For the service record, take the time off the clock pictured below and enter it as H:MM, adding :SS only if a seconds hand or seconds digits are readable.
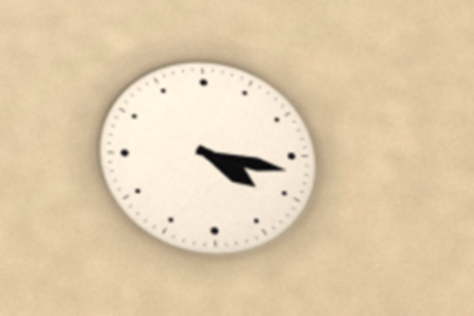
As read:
4:17
